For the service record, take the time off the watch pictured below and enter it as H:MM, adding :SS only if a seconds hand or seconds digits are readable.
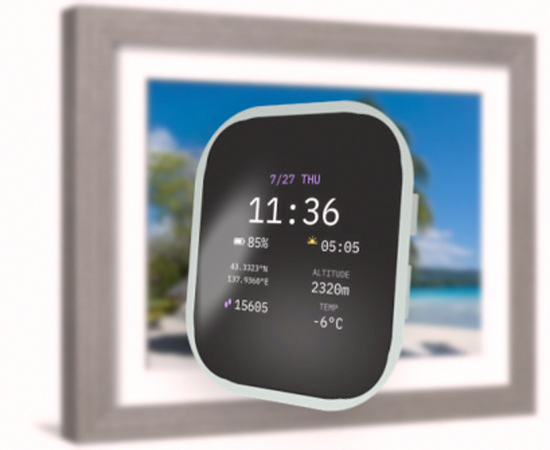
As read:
11:36
